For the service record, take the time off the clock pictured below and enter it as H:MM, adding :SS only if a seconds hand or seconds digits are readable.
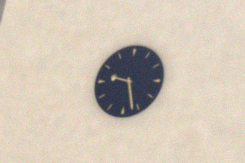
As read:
9:27
